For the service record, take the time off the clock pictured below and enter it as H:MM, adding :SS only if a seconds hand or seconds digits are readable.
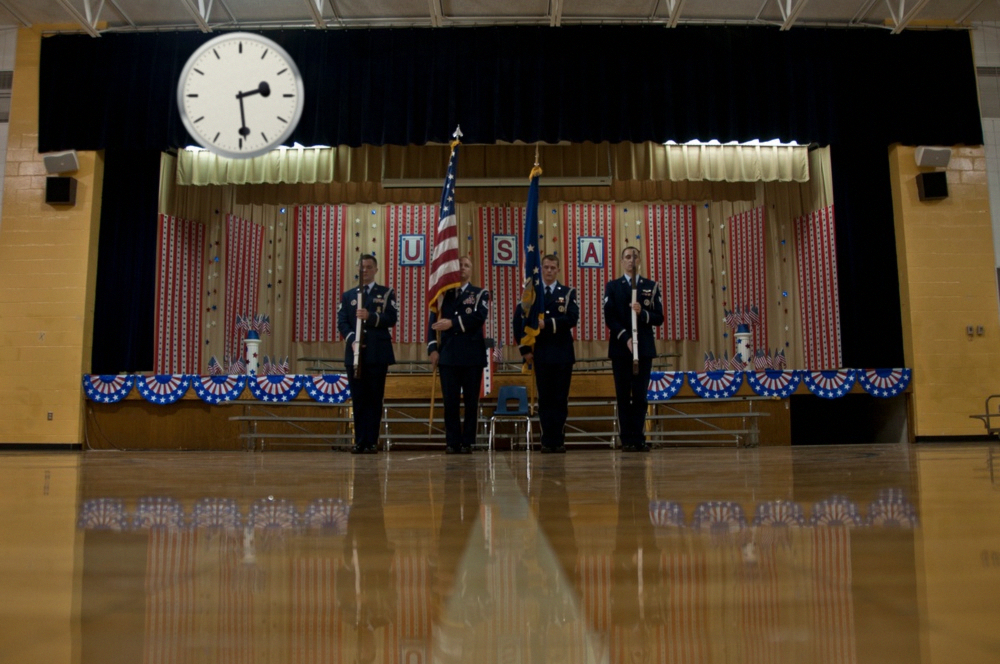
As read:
2:29
